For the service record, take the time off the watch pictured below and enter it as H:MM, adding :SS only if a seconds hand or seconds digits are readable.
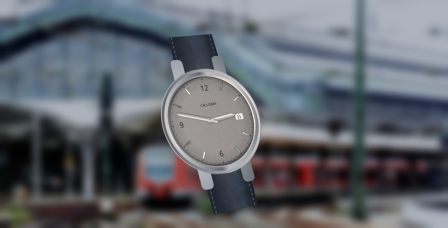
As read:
2:48
